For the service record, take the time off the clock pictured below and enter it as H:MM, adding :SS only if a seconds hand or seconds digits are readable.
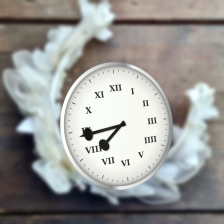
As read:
7:44
